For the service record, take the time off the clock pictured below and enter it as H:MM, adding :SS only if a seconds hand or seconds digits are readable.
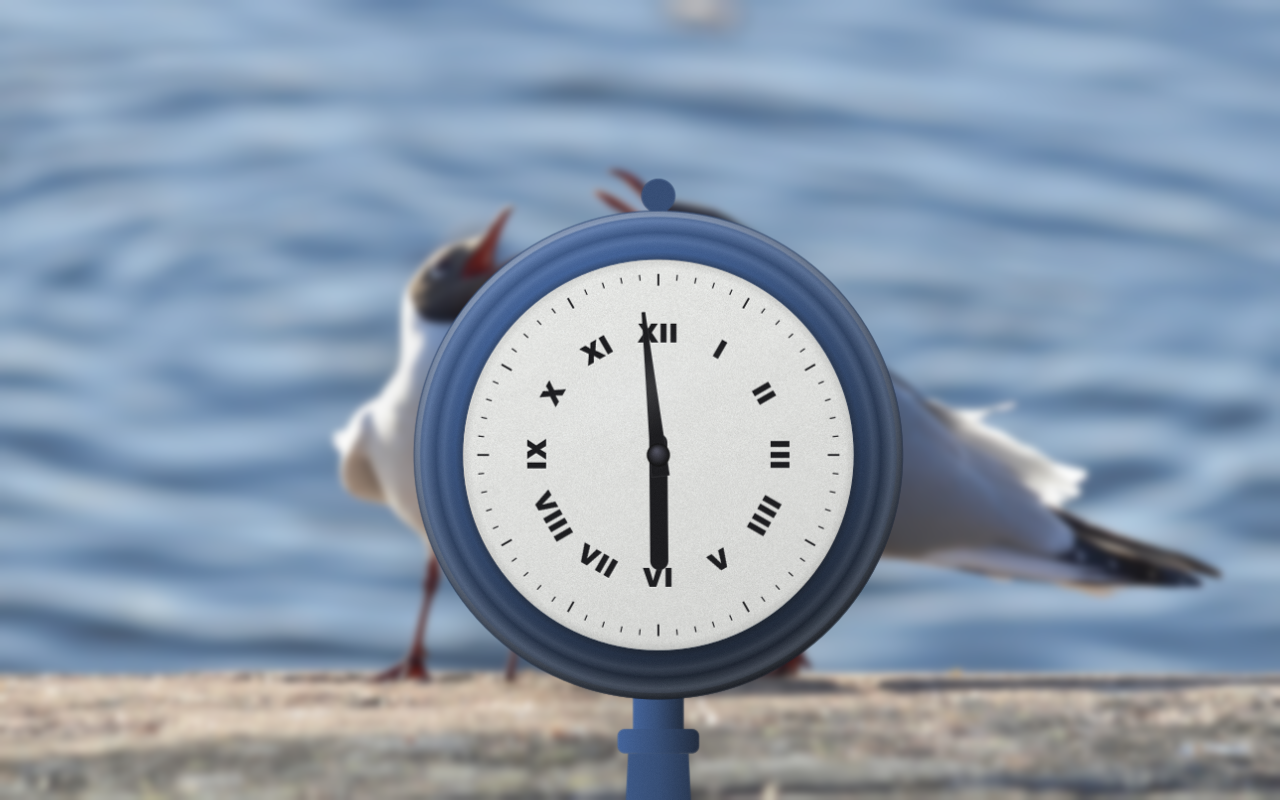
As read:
5:59
